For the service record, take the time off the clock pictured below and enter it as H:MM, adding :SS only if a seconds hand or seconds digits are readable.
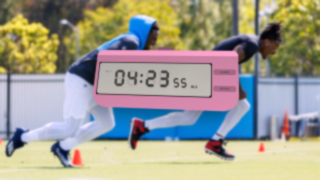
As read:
4:23:55
